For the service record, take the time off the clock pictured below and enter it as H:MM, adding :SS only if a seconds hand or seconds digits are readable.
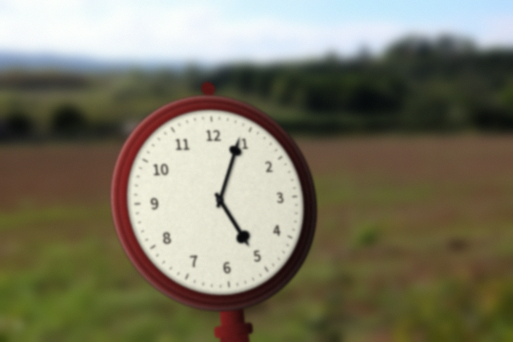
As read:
5:04
